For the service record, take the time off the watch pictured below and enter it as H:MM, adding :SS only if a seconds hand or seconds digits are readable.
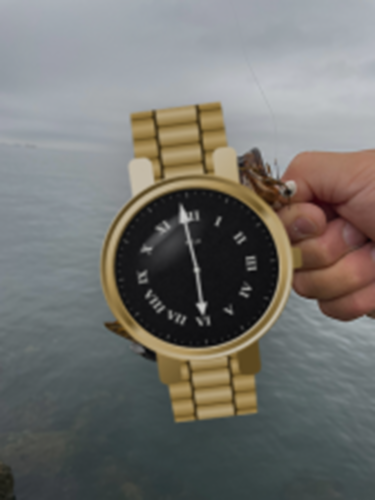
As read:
5:59
